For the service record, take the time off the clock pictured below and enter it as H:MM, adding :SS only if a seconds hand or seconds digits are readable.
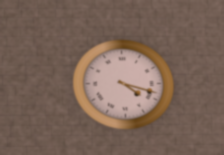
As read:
4:18
